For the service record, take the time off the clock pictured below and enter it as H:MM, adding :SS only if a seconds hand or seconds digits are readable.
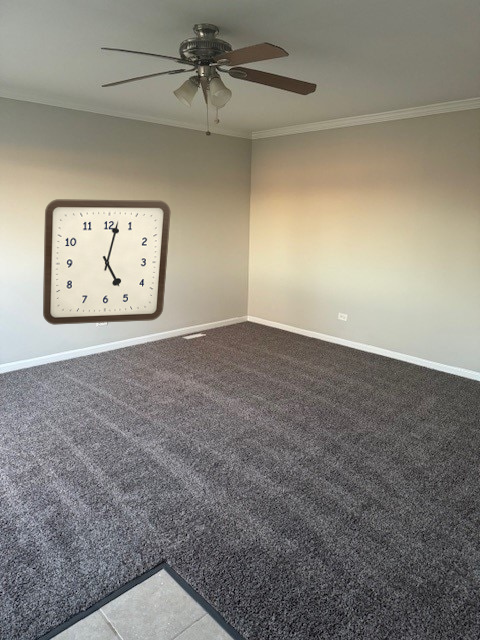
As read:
5:02
